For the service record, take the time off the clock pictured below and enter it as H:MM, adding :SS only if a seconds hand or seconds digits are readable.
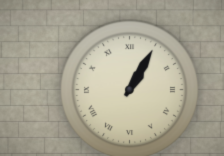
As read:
1:05
